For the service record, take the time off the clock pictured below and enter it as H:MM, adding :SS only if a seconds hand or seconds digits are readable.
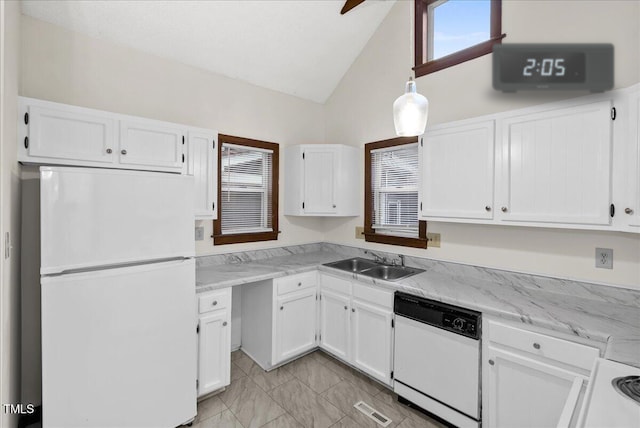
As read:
2:05
